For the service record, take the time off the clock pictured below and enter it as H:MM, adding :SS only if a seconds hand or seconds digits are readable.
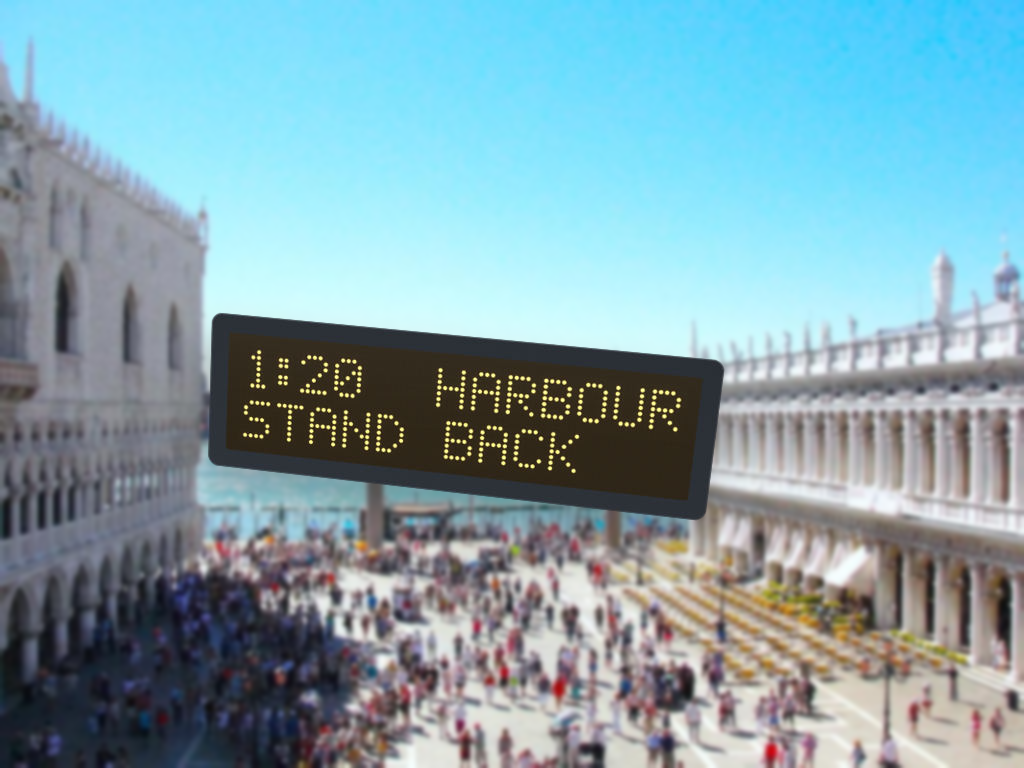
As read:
1:20
